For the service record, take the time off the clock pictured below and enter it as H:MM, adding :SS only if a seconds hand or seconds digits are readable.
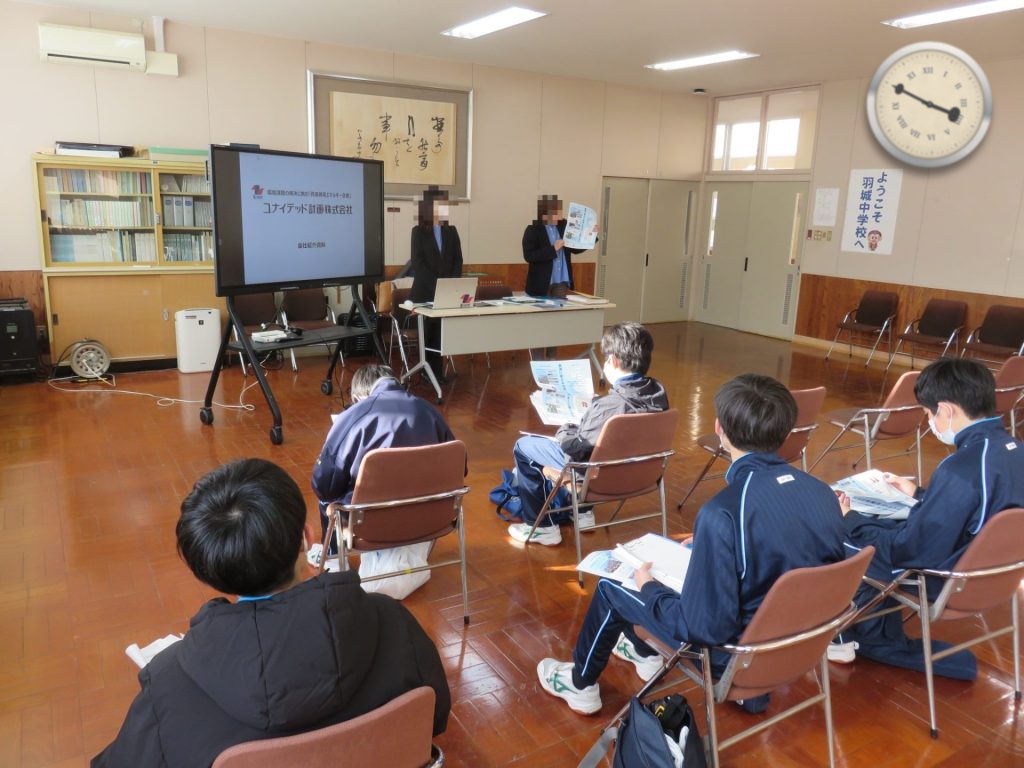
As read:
3:50
